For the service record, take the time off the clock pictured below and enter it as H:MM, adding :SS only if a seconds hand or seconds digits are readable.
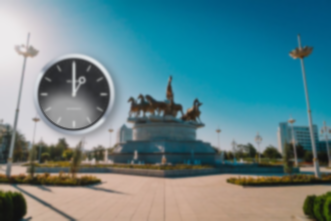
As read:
1:00
